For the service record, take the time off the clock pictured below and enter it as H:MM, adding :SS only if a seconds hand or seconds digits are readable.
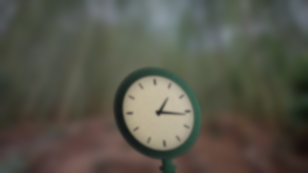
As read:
1:16
